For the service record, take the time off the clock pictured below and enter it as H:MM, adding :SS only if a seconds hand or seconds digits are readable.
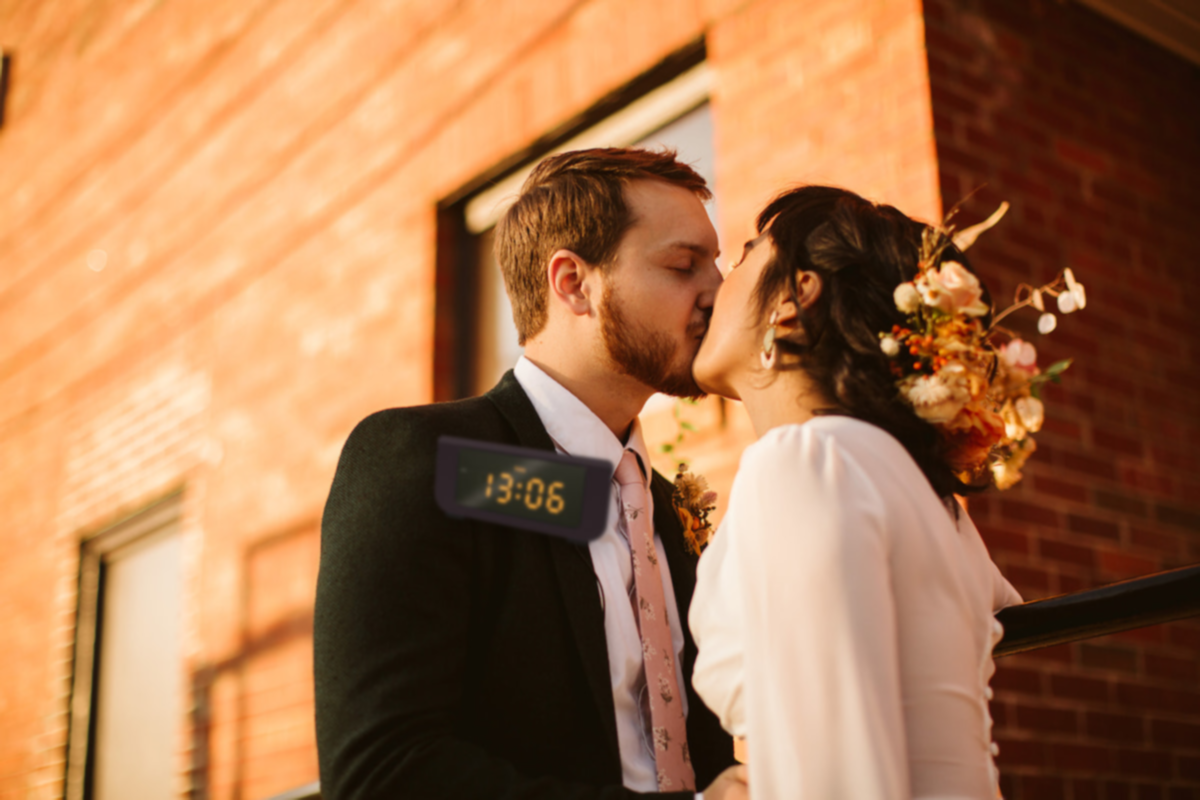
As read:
13:06
